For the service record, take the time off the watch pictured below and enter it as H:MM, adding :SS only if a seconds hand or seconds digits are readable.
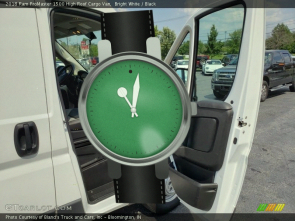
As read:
11:02
